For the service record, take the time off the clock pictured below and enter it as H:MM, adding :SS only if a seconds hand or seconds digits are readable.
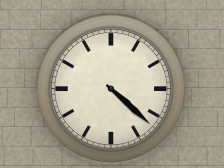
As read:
4:22
